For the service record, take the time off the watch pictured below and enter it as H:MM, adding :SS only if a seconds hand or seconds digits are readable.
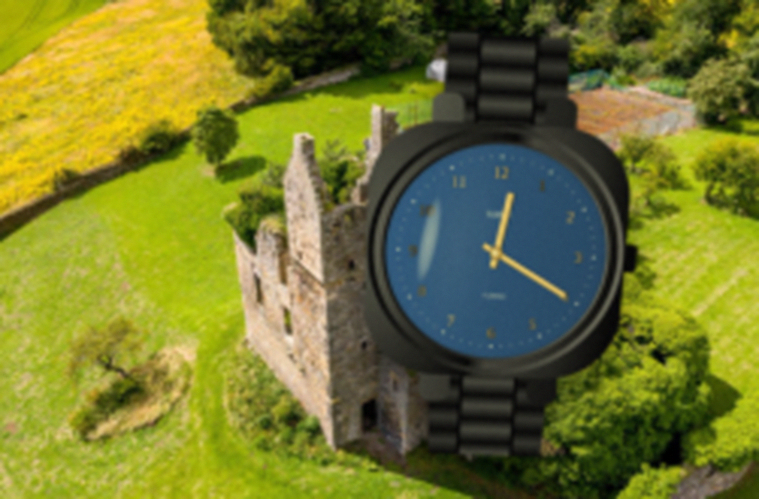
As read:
12:20
